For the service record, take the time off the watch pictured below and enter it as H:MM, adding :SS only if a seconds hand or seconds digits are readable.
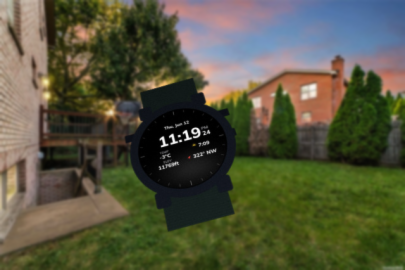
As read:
11:19
